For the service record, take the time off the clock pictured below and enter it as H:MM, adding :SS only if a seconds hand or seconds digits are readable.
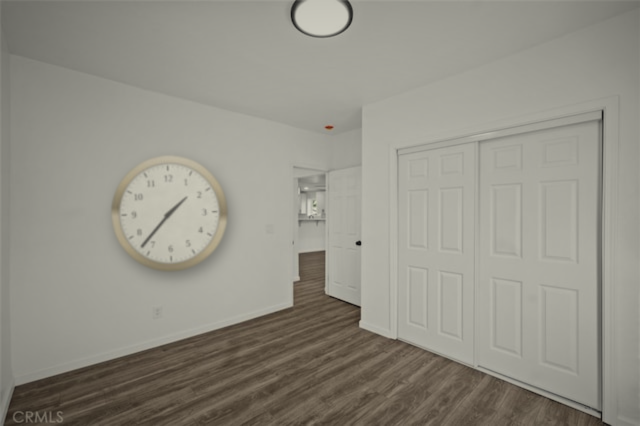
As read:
1:37
